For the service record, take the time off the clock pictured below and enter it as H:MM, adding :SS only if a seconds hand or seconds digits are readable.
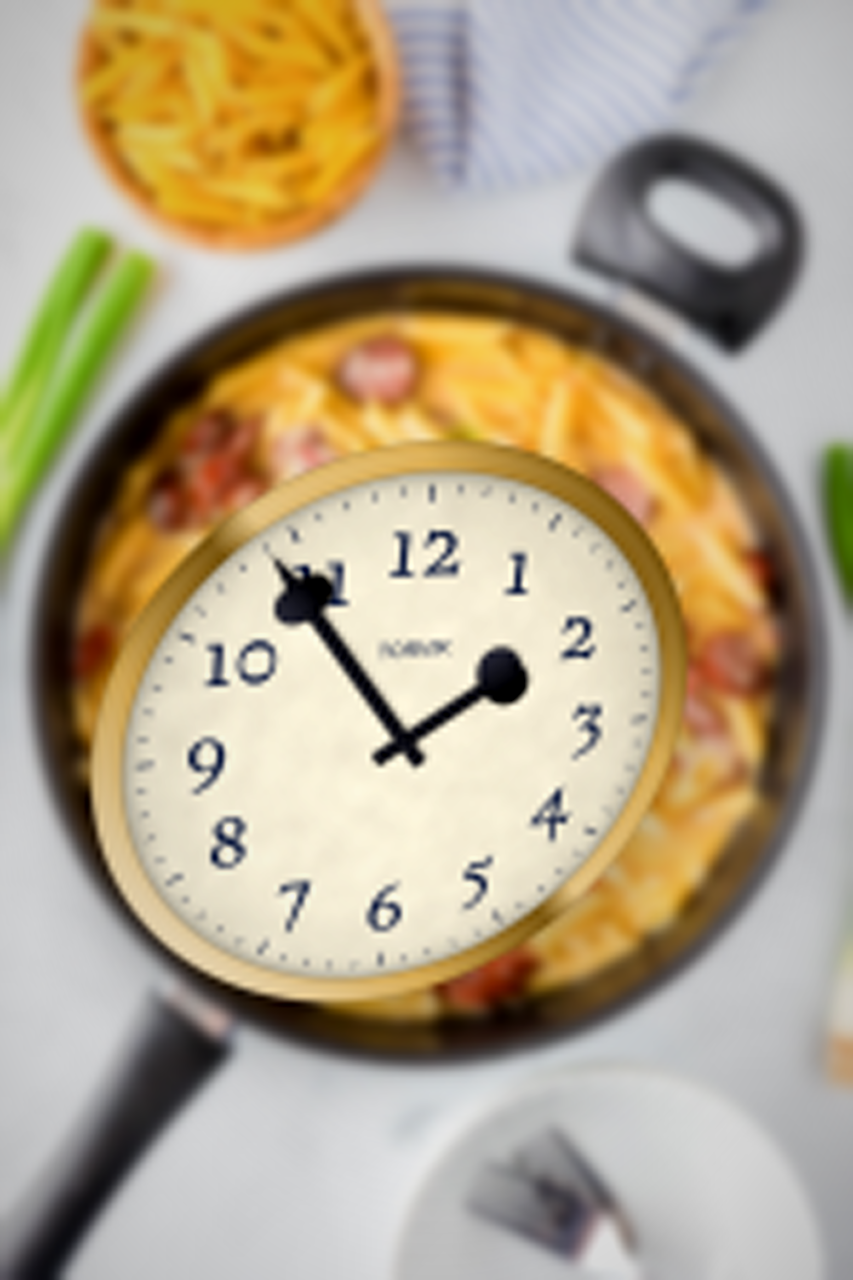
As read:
1:54
